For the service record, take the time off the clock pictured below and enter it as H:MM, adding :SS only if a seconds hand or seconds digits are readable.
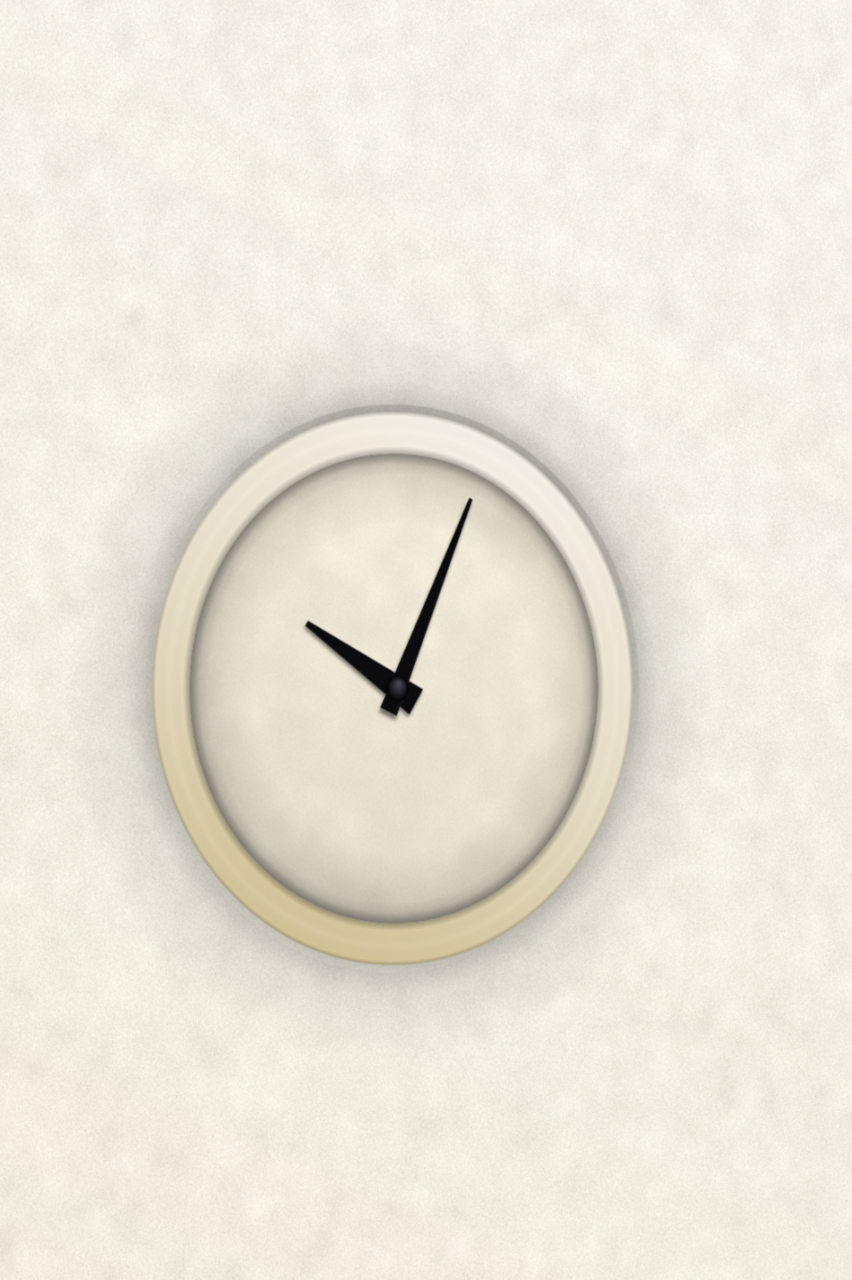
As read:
10:04
